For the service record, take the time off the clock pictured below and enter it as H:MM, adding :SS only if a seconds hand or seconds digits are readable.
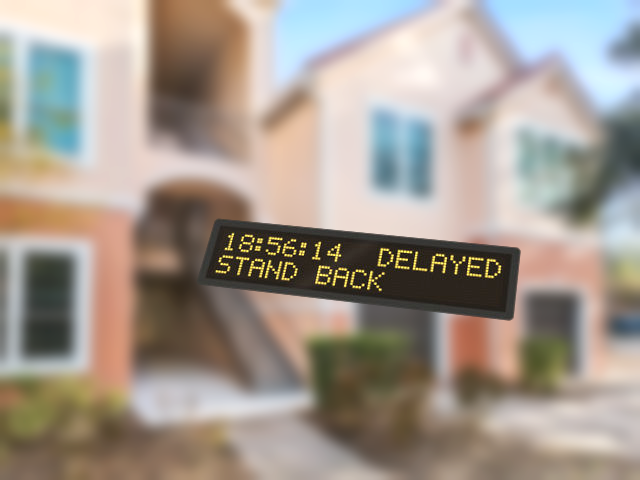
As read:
18:56:14
